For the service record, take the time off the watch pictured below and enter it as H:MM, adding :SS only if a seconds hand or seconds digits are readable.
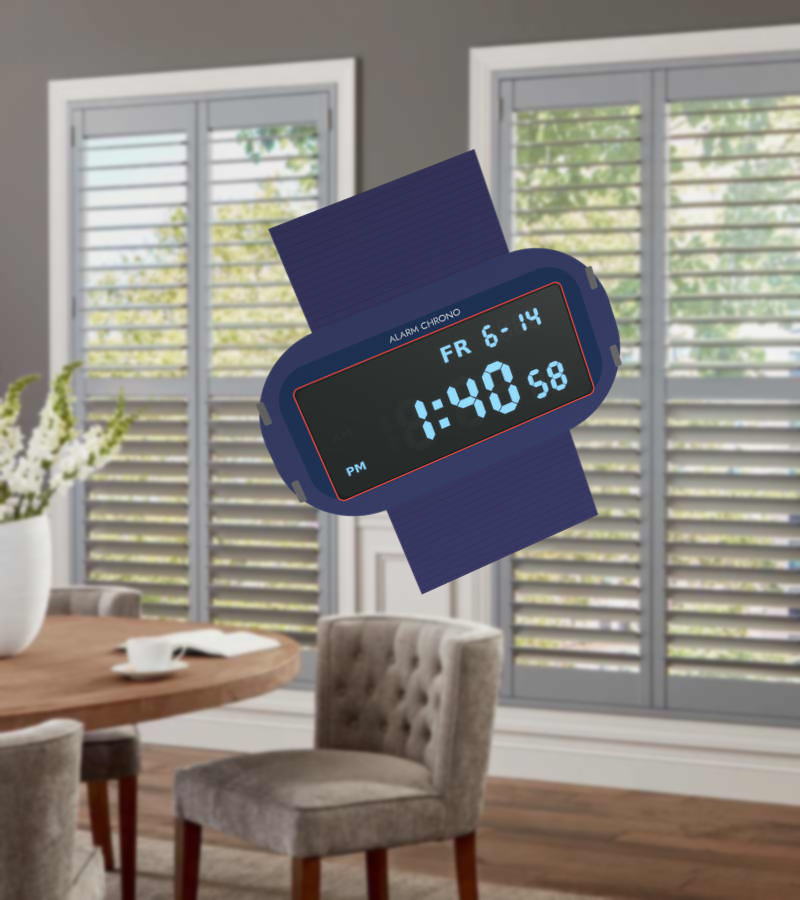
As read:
1:40:58
